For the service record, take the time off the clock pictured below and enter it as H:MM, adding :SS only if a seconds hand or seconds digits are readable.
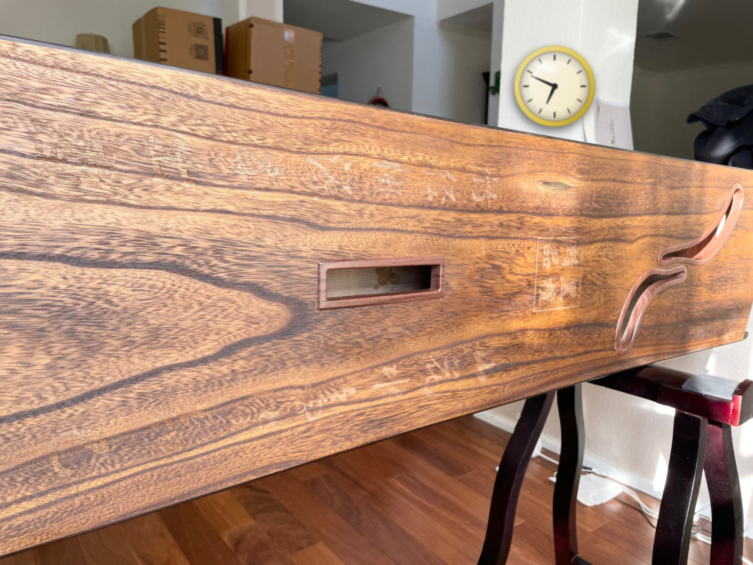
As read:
6:49
